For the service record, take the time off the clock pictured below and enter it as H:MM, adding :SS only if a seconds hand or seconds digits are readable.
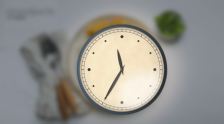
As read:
11:35
